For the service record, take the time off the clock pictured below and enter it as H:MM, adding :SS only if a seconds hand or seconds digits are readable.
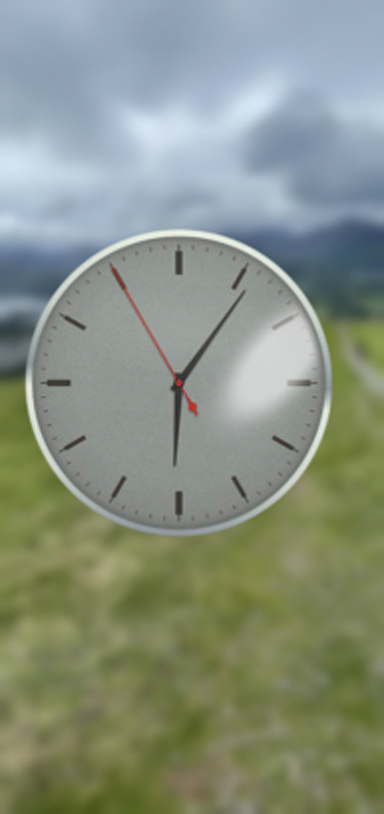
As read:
6:05:55
